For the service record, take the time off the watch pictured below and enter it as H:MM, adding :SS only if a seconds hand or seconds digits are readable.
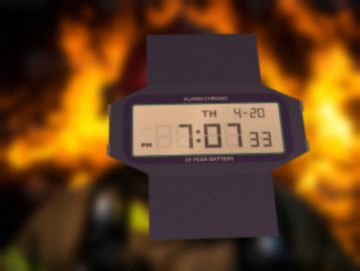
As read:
7:07:33
